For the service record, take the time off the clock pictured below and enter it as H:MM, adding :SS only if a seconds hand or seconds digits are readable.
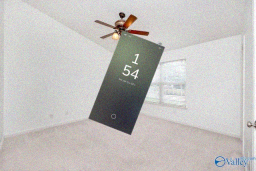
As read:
1:54
